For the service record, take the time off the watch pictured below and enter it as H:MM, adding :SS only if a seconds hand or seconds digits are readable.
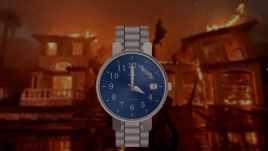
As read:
4:00
